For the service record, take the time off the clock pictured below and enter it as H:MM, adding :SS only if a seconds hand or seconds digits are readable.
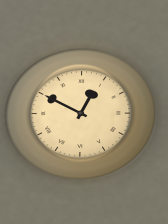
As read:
12:50
